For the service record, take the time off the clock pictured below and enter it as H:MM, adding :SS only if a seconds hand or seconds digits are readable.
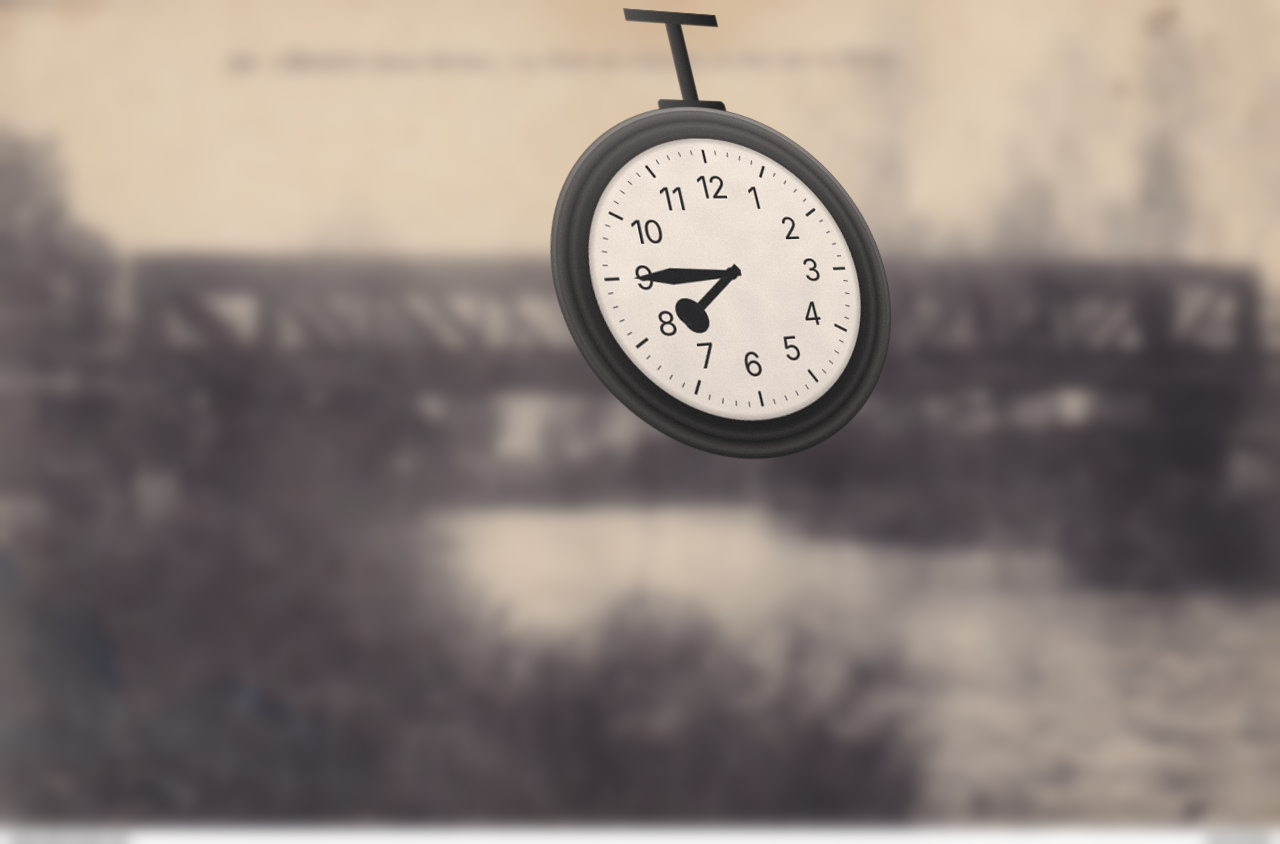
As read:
7:45
